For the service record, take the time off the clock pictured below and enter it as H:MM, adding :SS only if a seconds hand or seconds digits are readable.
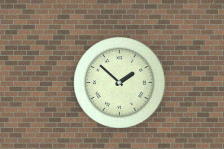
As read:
1:52
